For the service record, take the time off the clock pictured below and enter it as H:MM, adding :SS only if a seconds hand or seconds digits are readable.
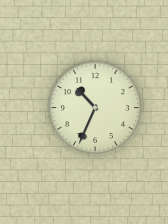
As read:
10:34
